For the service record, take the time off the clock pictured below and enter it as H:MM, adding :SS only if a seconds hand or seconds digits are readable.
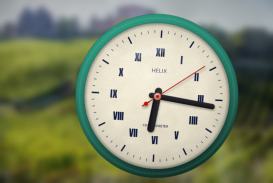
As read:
6:16:09
